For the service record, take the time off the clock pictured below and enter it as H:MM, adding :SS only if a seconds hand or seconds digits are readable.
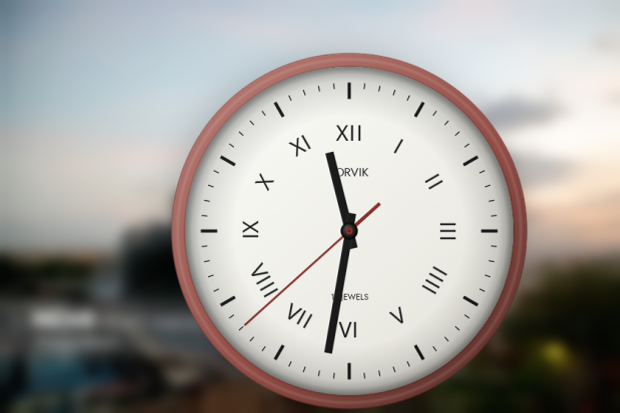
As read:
11:31:38
